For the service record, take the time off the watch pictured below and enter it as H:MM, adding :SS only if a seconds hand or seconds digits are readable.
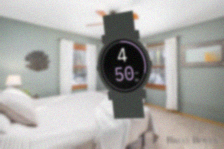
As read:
4:50
